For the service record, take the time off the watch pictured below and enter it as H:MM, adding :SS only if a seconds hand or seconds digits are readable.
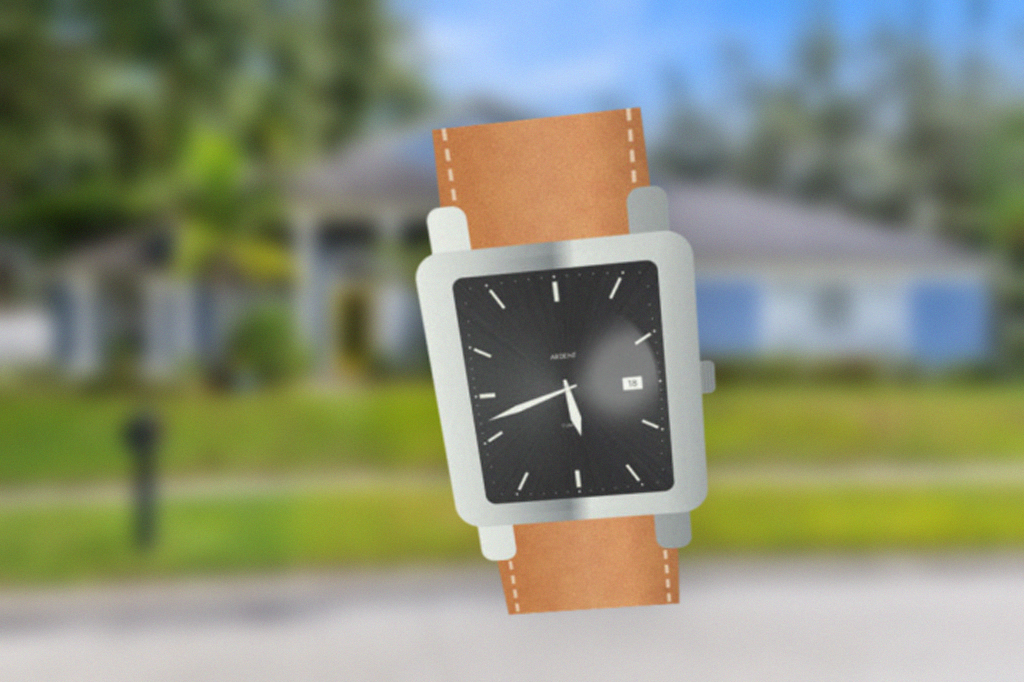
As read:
5:42
